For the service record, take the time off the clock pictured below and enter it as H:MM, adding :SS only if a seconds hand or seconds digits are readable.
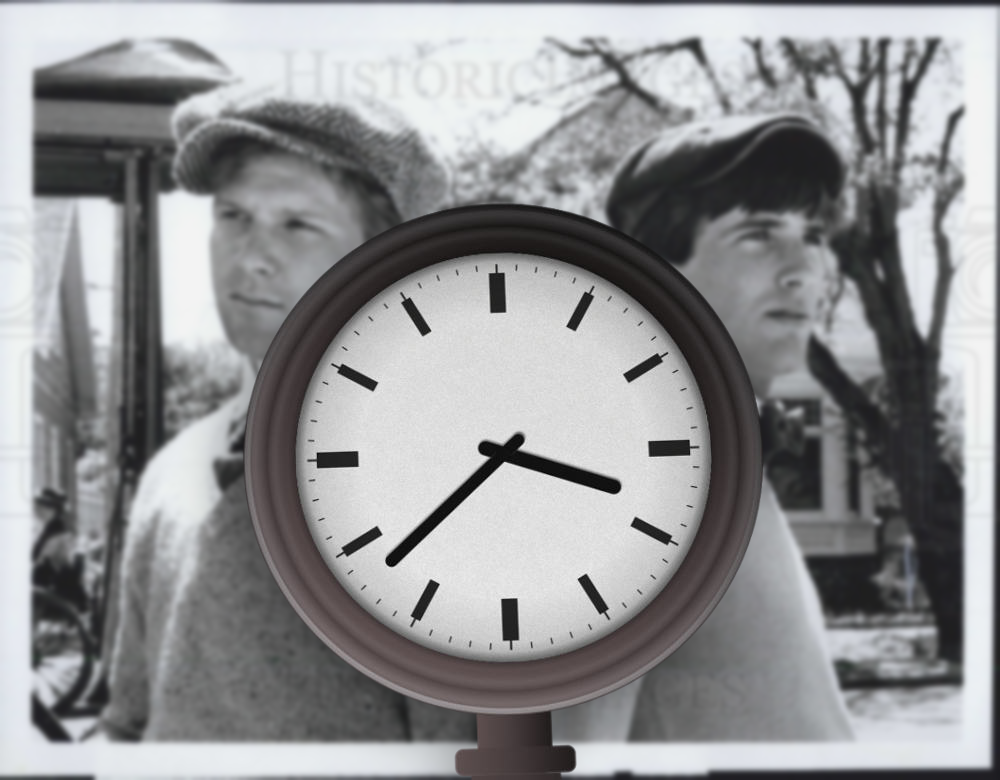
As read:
3:38
